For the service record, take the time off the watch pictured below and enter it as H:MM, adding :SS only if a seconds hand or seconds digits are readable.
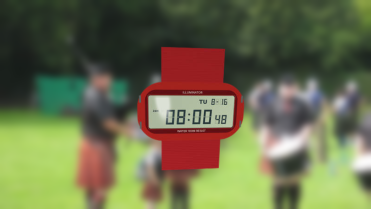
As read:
8:00:48
